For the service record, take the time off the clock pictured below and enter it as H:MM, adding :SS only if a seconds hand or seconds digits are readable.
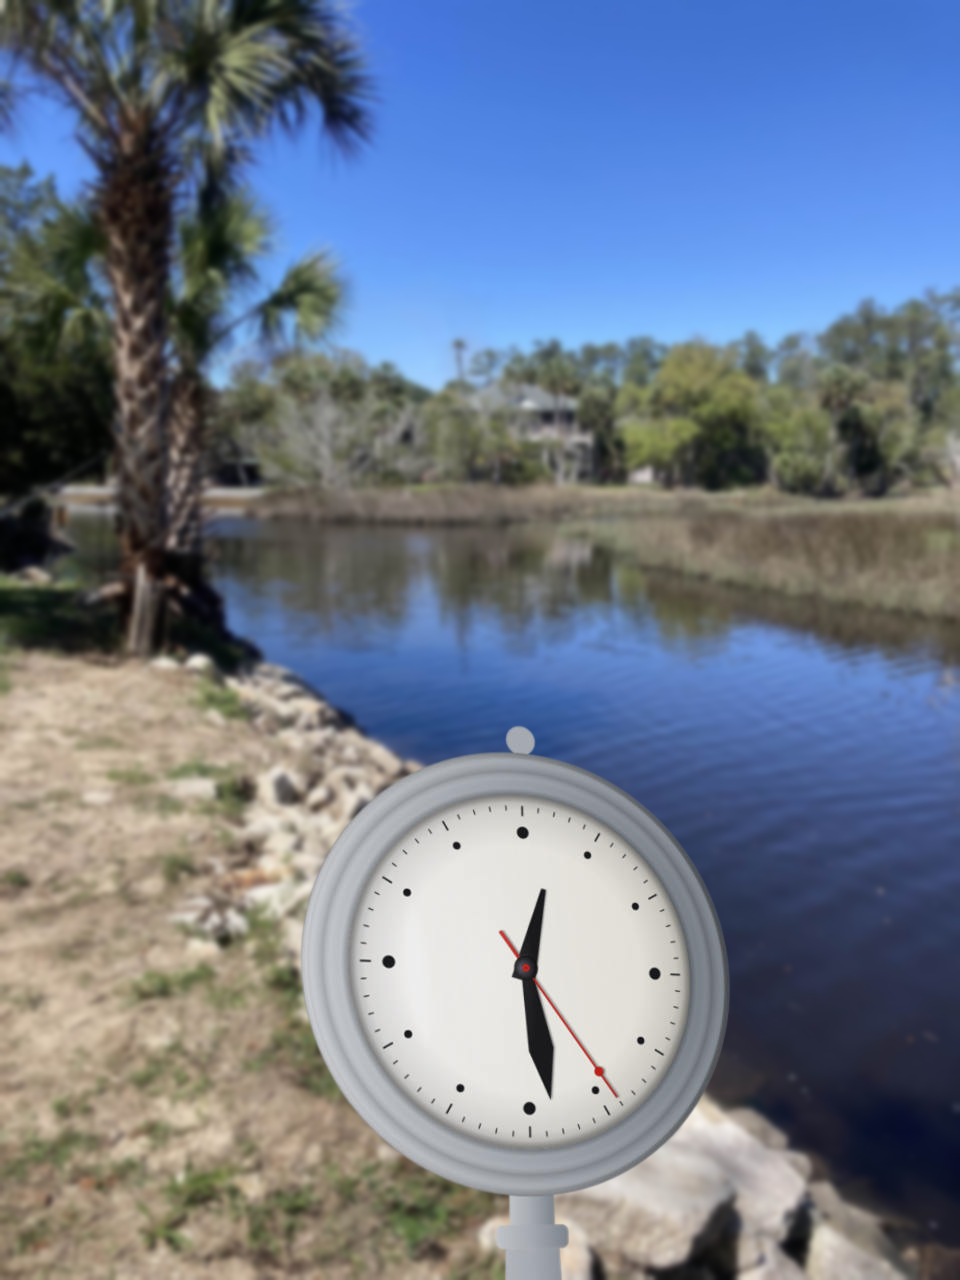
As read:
12:28:24
